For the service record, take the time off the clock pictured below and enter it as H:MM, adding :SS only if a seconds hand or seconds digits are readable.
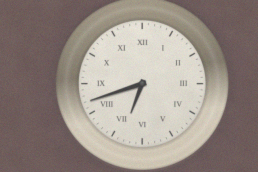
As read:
6:42
